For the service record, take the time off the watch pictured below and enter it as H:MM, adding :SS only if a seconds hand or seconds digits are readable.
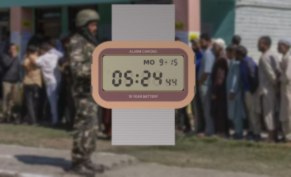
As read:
5:24
